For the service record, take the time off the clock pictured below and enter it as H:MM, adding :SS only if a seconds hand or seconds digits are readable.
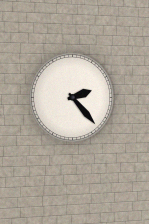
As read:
2:23
